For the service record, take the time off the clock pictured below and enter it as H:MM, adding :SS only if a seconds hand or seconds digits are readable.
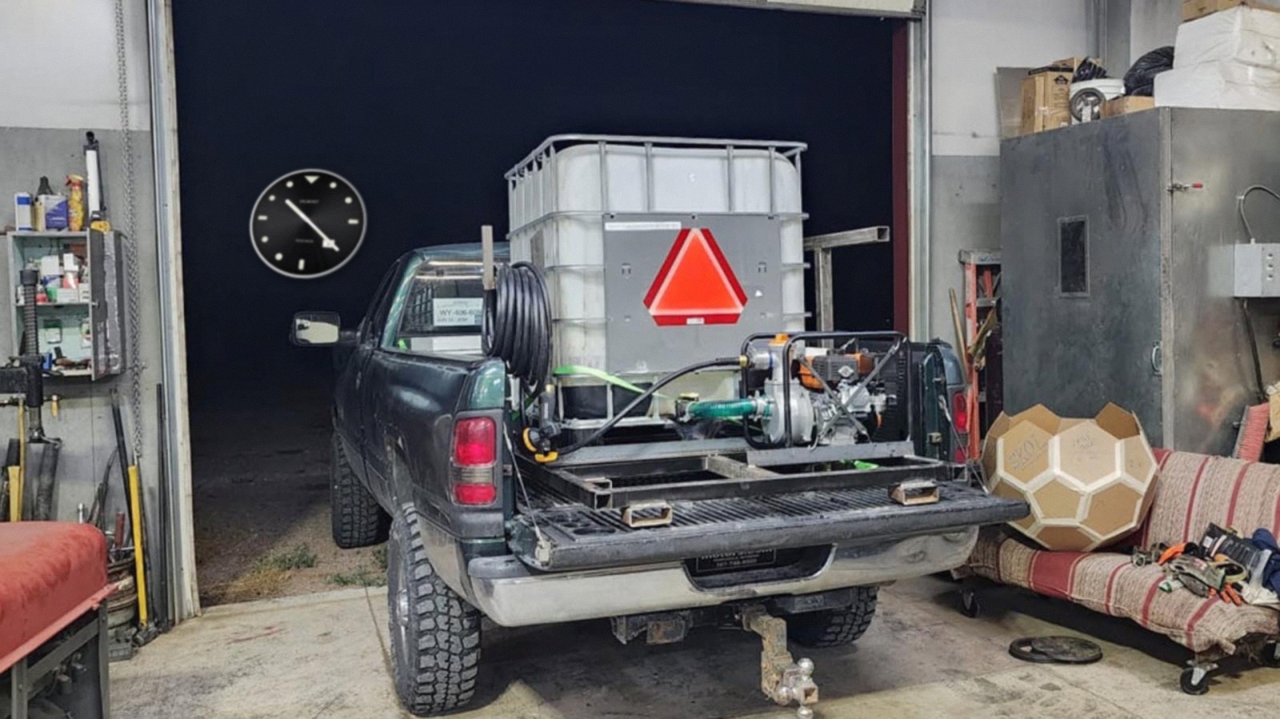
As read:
10:22
